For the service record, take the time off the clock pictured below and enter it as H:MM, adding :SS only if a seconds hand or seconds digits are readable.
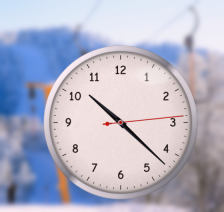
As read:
10:22:14
